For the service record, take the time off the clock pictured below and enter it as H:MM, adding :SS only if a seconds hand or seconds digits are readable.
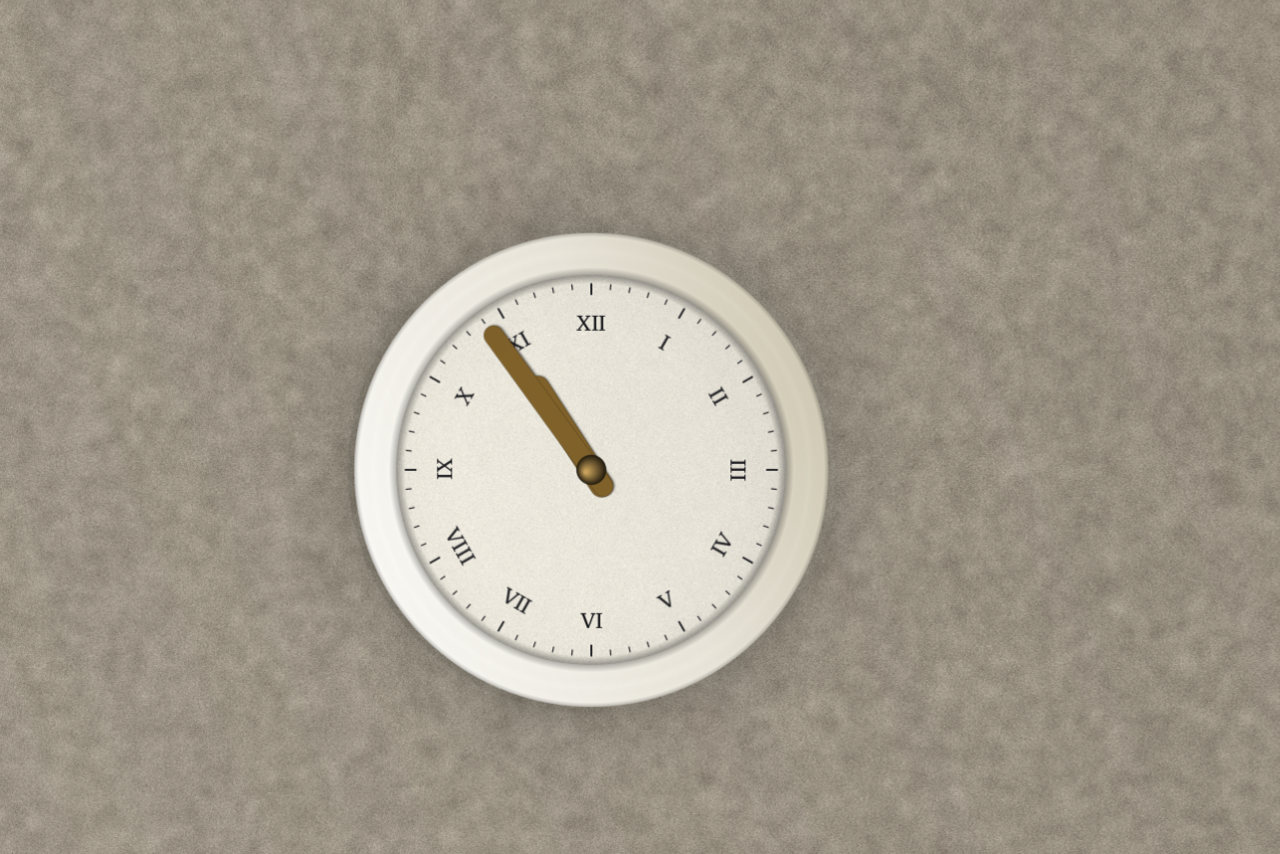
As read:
10:54
